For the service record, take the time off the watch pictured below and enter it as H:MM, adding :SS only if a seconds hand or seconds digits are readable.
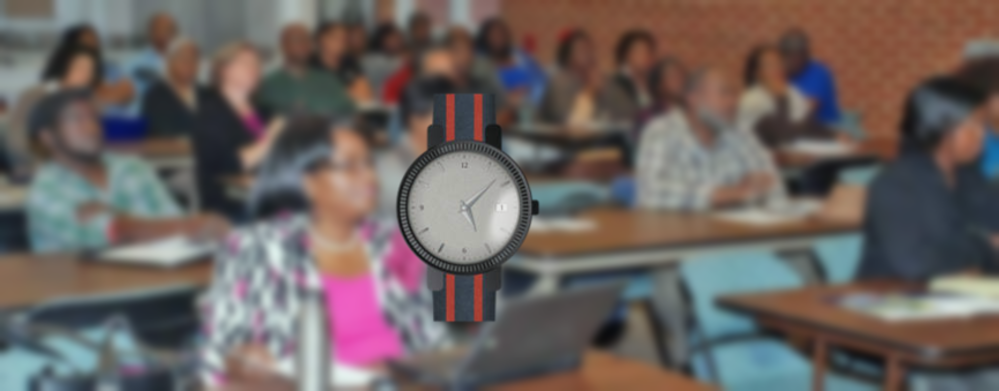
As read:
5:08
